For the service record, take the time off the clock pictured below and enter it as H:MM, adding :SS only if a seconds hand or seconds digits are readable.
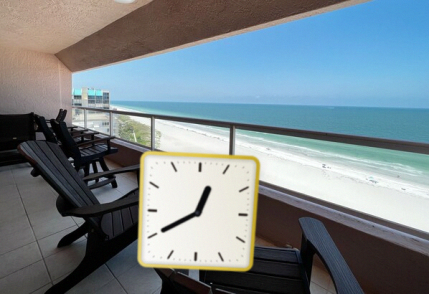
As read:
12:40
